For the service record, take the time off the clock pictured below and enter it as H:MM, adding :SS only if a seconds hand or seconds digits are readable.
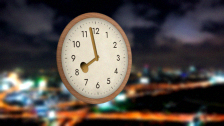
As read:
7:58
